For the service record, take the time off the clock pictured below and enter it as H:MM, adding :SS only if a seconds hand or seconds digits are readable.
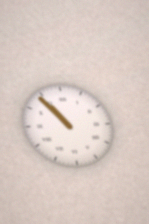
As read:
10:54
